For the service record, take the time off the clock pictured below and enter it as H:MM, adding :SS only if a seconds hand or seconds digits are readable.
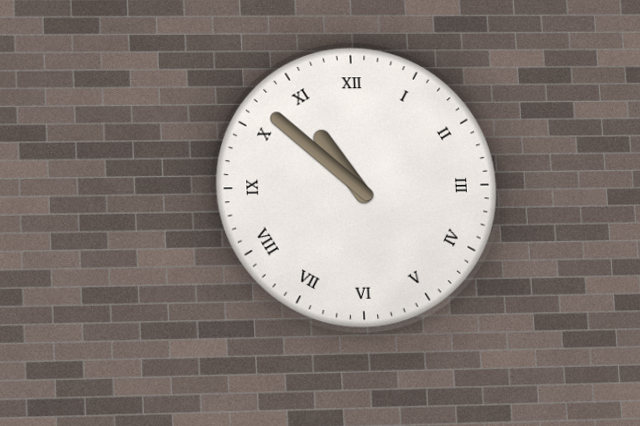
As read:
10:52
